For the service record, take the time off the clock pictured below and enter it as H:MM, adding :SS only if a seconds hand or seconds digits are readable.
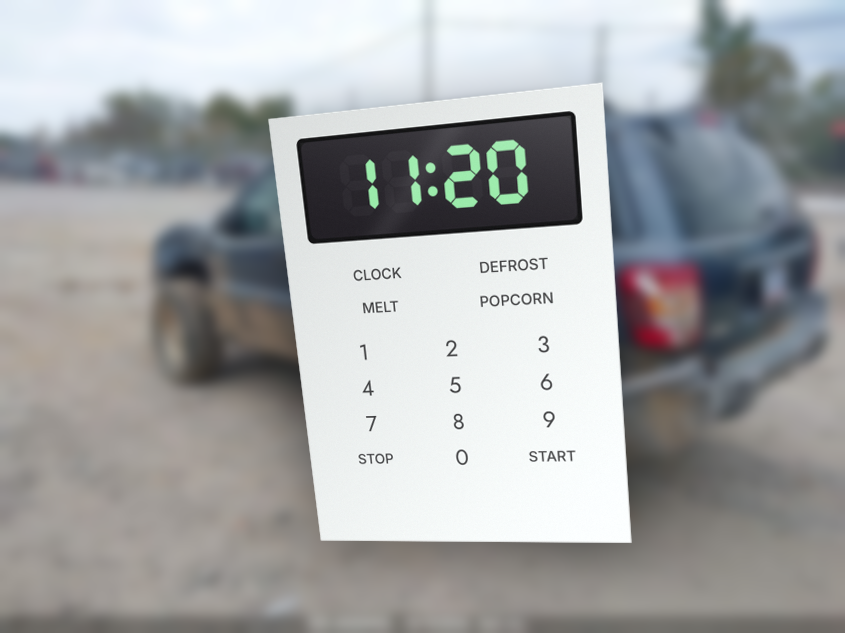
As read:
11:20
